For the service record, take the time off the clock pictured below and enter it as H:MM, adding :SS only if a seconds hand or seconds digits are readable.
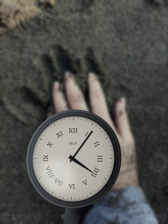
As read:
4:06
